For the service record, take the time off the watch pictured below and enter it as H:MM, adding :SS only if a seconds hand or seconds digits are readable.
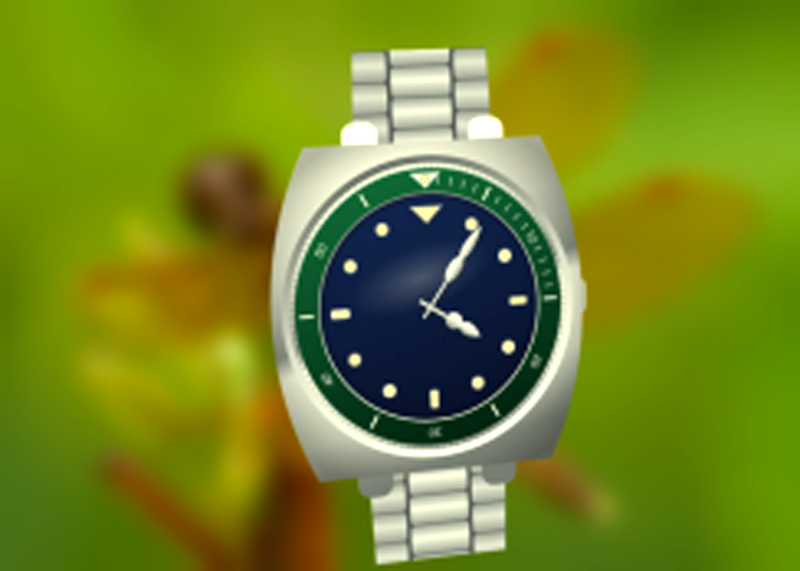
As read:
4:06
